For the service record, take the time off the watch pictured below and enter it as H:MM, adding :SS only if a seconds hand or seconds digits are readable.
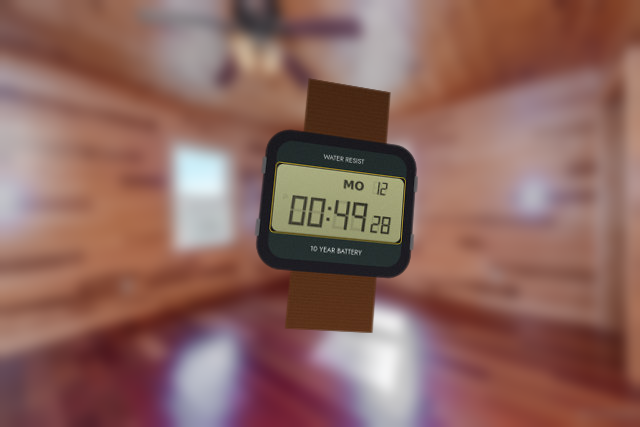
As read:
0:49:28
